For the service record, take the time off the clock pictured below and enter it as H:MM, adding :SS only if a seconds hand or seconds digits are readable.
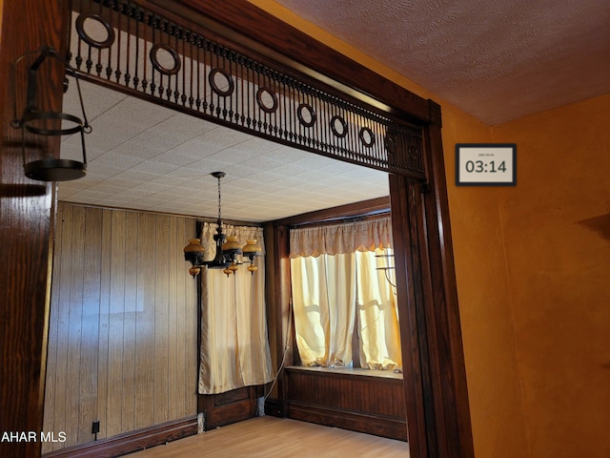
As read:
3:14
